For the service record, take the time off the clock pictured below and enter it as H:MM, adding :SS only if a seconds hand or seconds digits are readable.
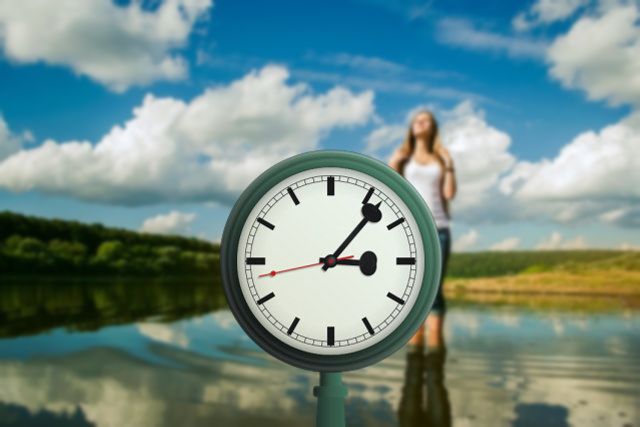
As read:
3:06:43
